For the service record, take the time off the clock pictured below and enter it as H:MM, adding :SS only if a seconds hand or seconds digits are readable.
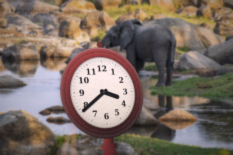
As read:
3:39
